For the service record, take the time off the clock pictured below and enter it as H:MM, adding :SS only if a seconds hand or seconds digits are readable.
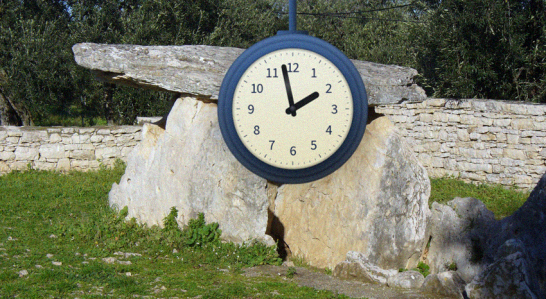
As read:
1:58
